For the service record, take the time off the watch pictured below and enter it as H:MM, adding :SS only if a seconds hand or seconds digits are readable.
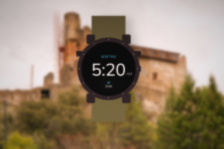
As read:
5:20
